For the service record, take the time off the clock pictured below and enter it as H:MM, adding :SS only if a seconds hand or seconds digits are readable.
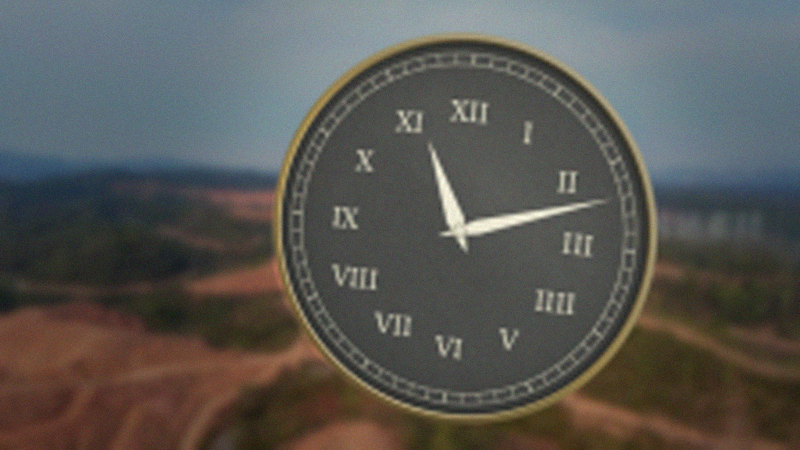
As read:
11:12
